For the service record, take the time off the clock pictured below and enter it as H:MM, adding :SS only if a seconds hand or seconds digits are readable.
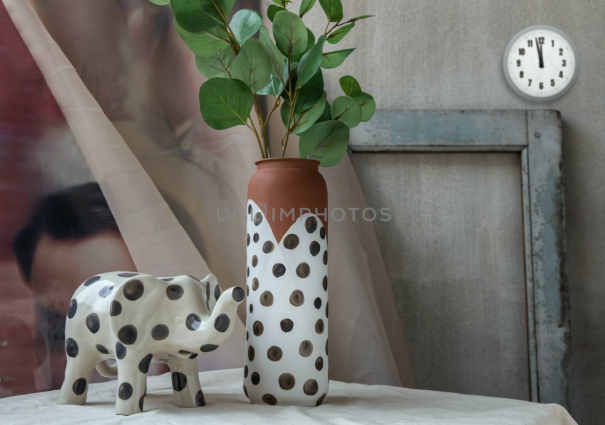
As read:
11:58
